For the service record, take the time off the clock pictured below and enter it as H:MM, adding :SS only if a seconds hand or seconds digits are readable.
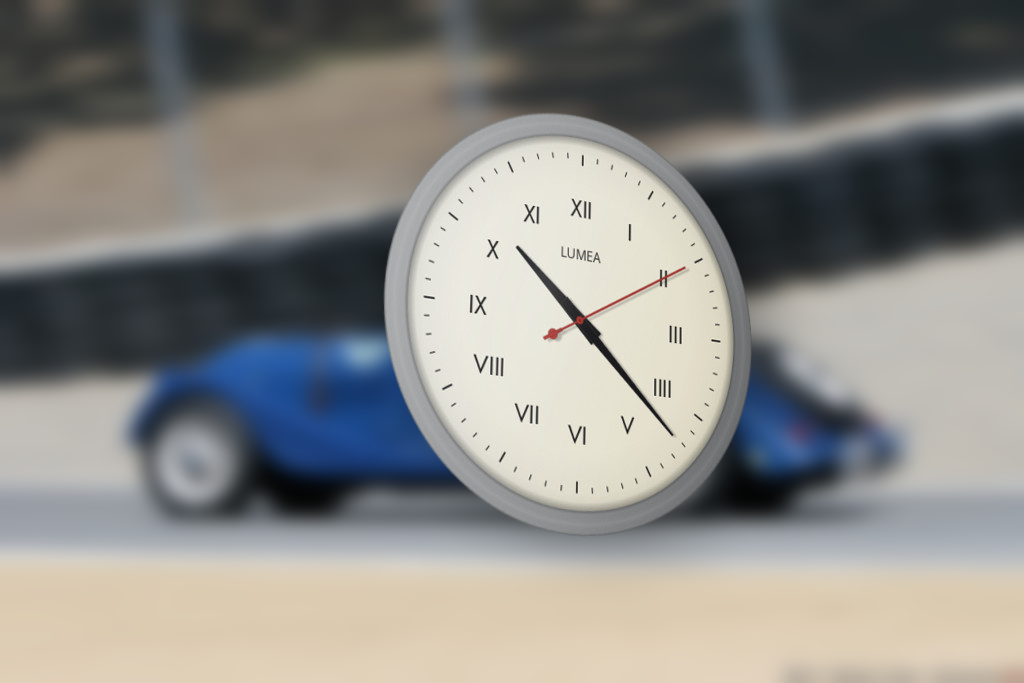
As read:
10:22:10
